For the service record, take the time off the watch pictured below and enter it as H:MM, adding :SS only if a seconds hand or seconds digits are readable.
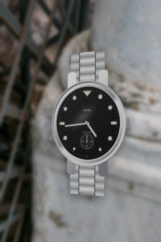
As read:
4:44
